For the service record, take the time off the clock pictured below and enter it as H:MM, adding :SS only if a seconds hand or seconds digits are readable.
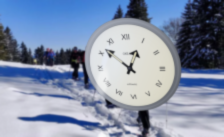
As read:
12:52
